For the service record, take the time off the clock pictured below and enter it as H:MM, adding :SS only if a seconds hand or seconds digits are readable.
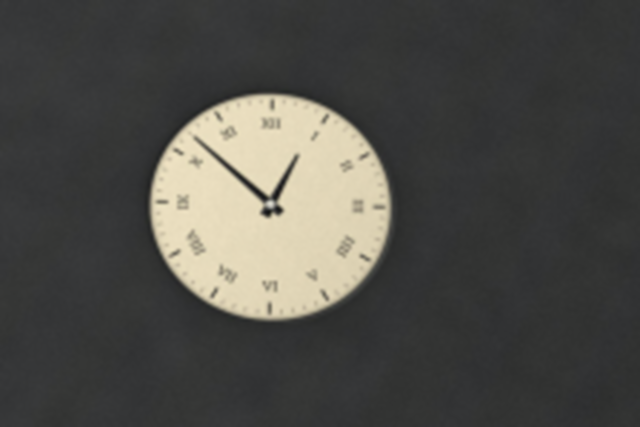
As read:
12:52
